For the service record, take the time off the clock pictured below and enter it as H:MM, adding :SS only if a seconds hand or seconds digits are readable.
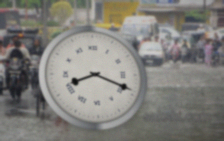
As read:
8:19
